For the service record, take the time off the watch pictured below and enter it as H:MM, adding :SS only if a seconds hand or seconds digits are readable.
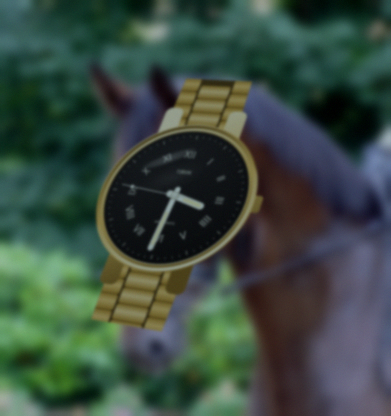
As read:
3:30:46
